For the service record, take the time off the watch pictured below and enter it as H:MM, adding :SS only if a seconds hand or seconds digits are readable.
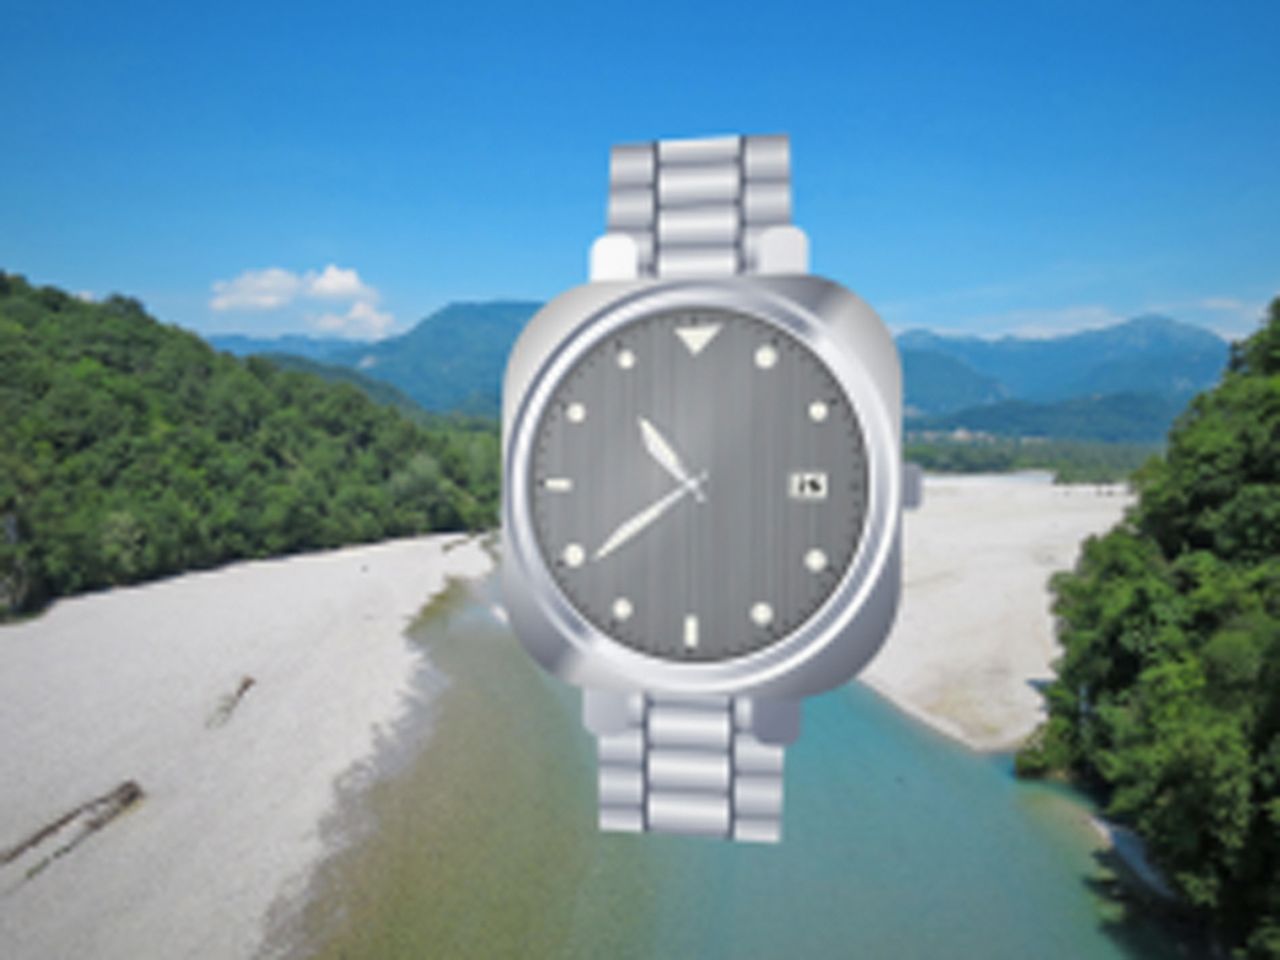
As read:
10:39
